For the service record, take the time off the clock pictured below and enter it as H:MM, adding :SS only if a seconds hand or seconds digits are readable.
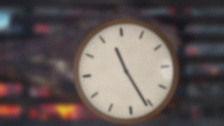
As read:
11:26
